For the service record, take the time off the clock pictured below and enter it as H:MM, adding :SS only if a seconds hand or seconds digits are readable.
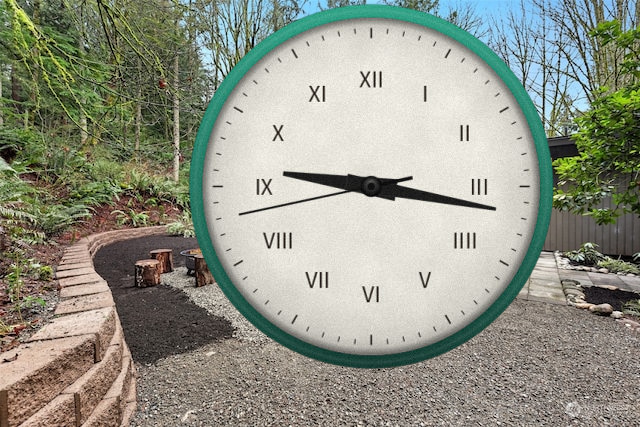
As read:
9:16:43
